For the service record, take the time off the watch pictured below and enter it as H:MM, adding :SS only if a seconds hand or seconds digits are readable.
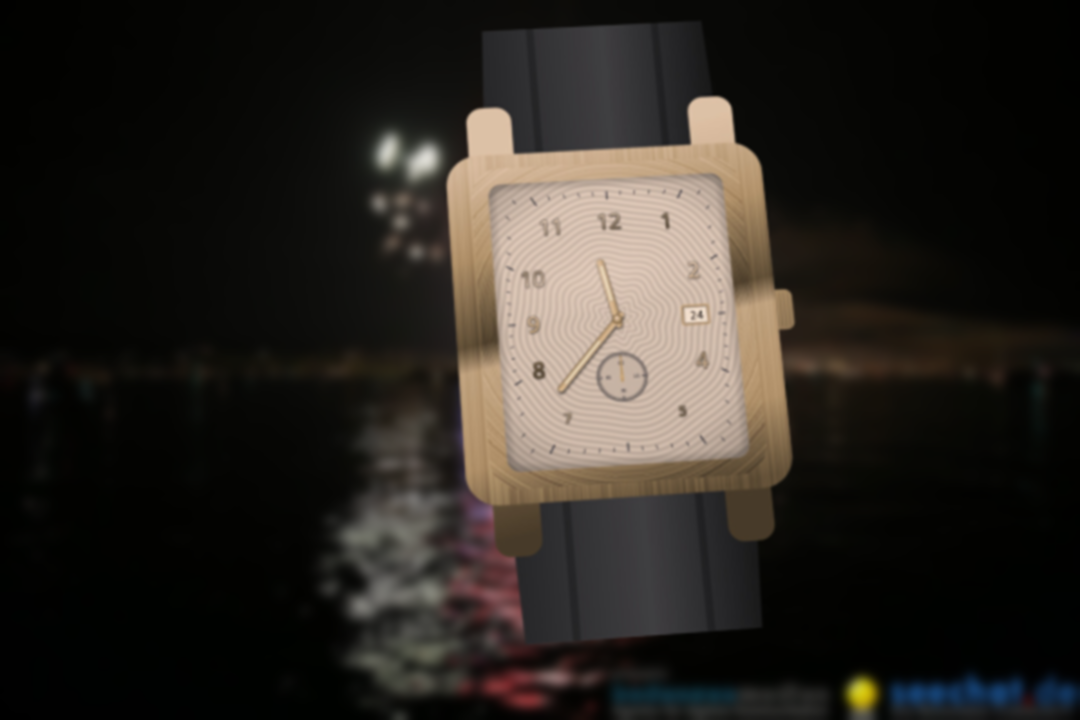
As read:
11:37
